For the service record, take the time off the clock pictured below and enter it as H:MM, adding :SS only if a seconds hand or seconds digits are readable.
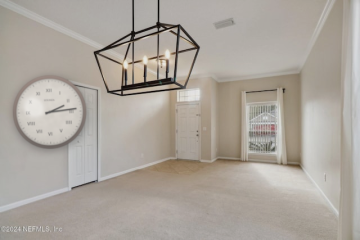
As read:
2:14
